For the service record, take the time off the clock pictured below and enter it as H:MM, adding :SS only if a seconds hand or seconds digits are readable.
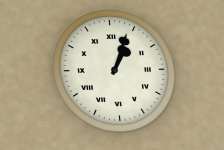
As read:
1:04
